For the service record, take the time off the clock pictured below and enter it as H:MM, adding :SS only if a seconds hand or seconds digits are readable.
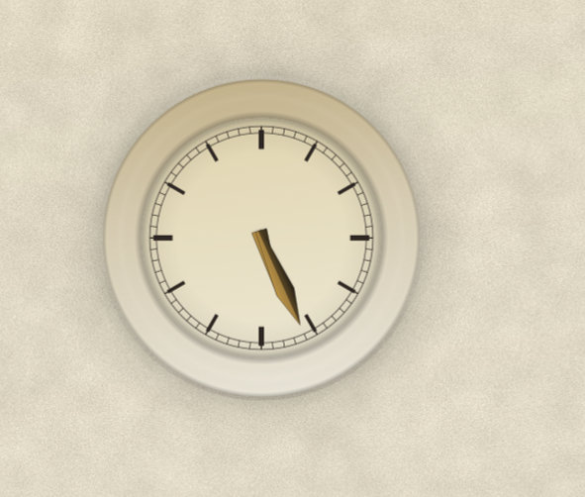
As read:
5:26
